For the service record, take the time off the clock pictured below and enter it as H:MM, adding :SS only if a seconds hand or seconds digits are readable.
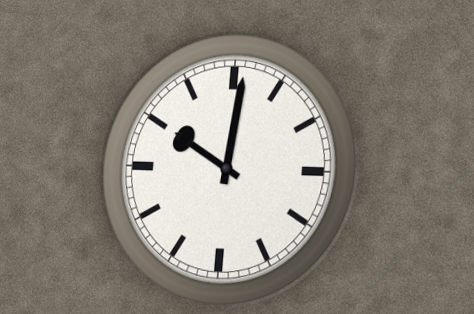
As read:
10:01
